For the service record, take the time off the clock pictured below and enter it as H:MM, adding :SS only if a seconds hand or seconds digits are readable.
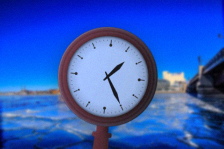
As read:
1:25
